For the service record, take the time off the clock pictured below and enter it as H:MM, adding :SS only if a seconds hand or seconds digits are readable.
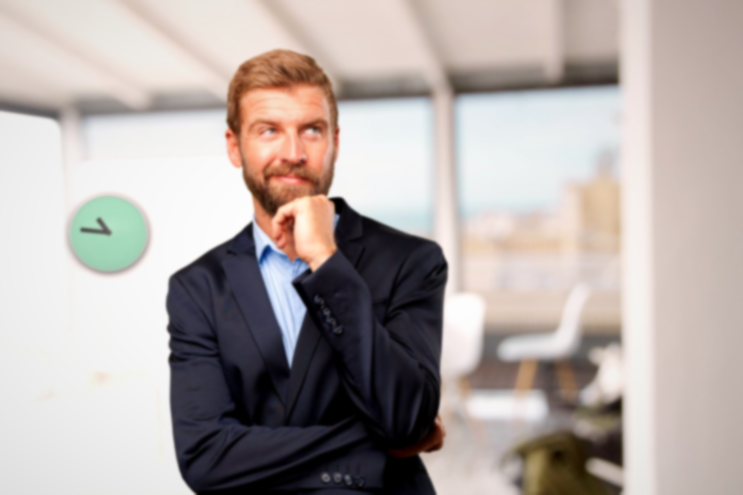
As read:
10:46
